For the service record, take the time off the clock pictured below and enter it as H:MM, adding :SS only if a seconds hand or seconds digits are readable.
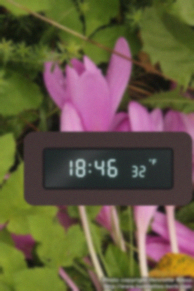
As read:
18:46
